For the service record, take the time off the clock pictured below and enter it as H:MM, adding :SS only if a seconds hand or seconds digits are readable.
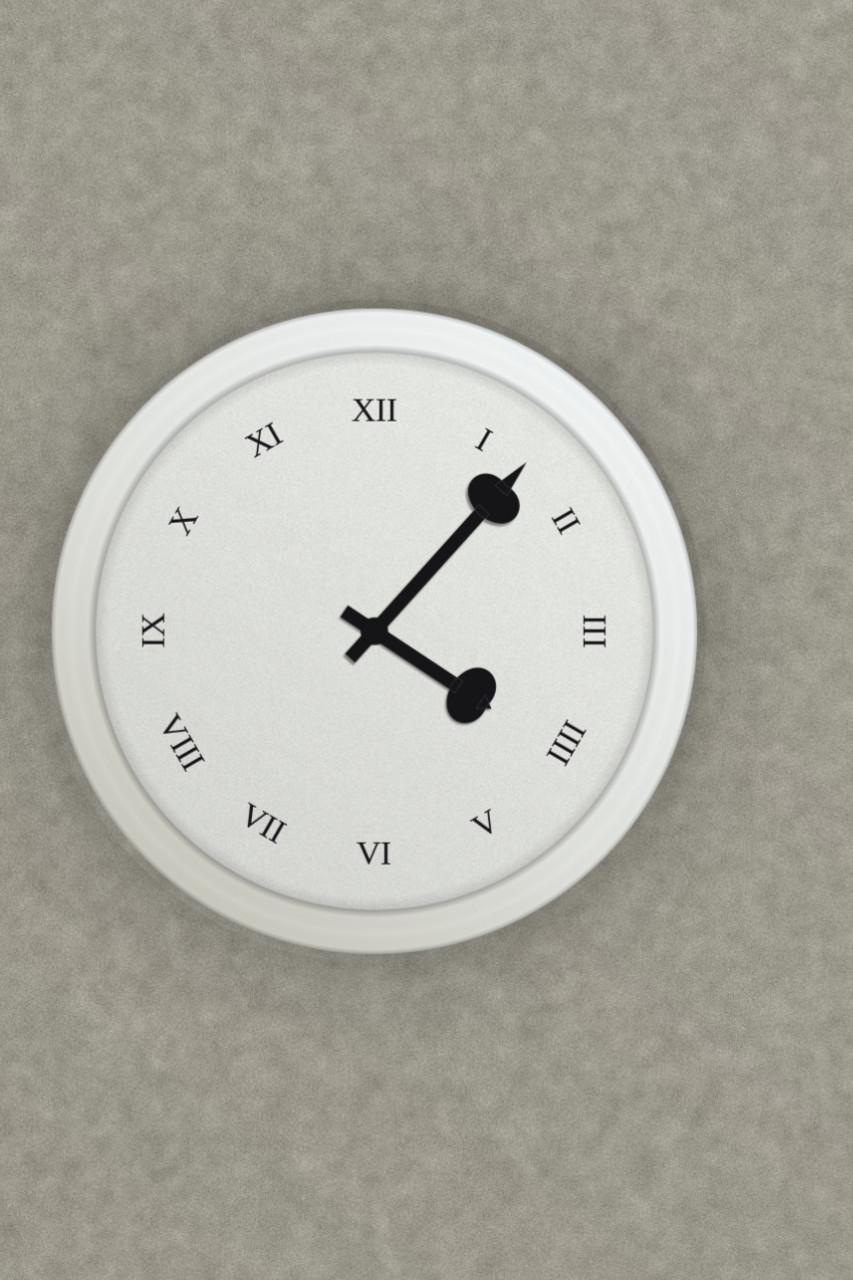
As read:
4:07
